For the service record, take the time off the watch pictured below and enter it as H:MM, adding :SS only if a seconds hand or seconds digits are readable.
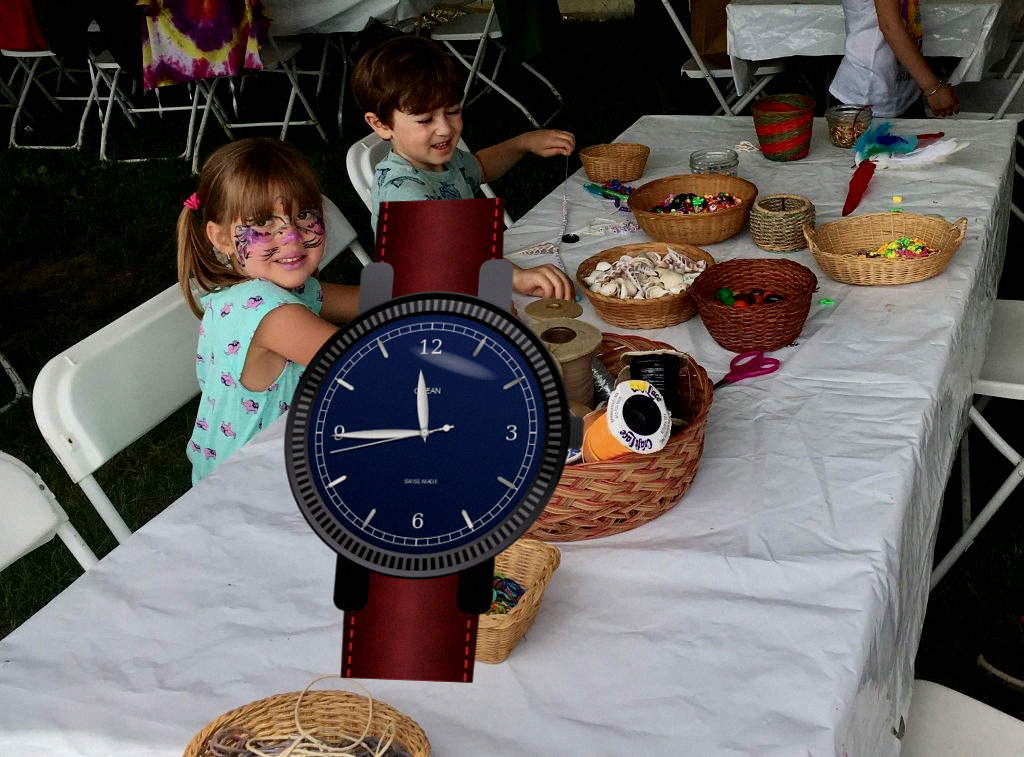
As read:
11:44:43
